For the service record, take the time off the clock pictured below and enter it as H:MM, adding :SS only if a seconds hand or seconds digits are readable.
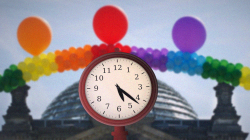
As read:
5:22
